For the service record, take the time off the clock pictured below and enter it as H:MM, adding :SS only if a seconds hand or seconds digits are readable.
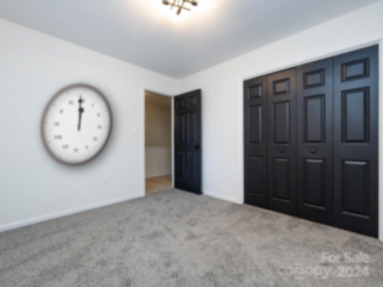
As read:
11:59
